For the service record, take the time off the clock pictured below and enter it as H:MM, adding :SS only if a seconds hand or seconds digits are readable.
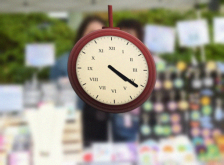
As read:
4:21
